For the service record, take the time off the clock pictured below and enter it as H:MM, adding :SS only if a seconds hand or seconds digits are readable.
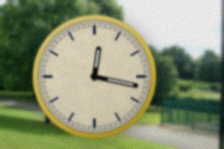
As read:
12:17
